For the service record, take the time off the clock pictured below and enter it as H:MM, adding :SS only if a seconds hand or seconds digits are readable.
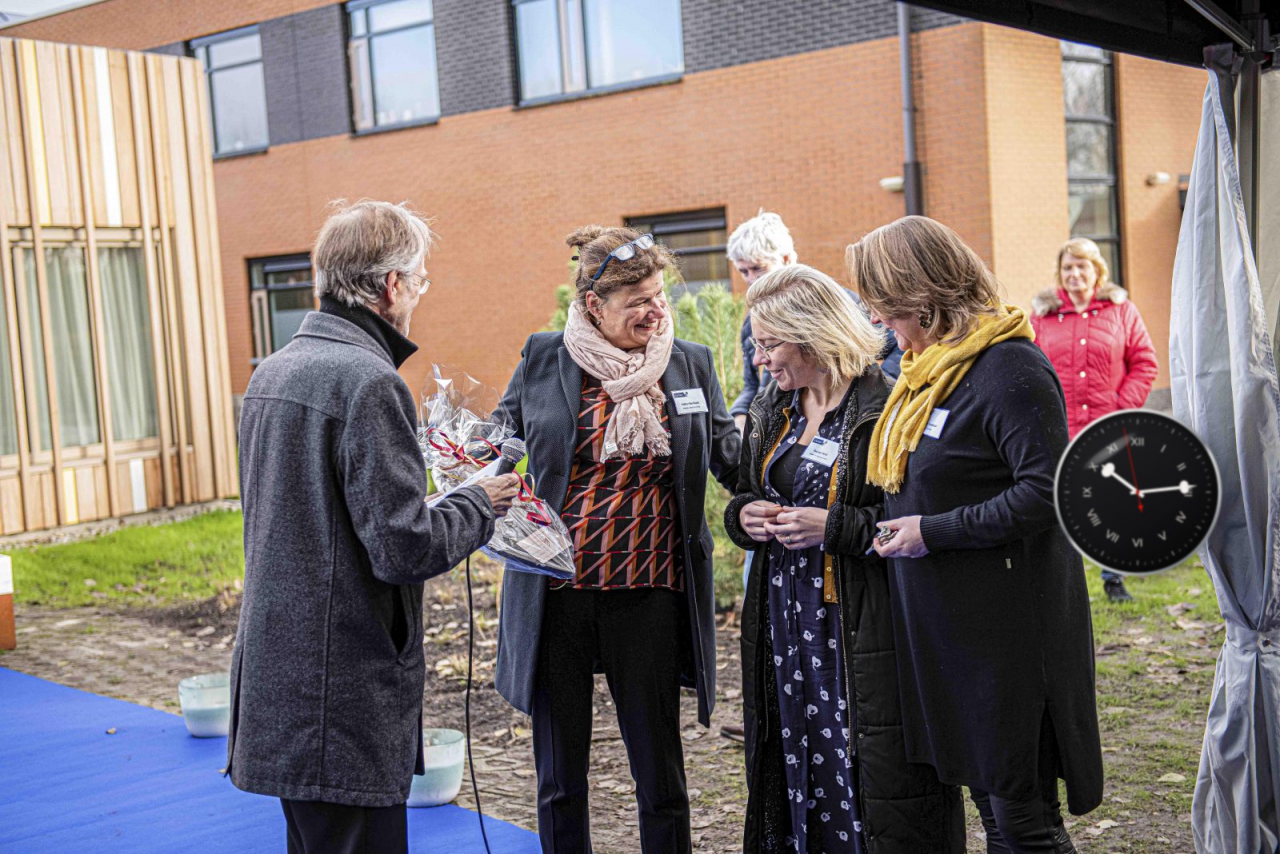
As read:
10:13:58
